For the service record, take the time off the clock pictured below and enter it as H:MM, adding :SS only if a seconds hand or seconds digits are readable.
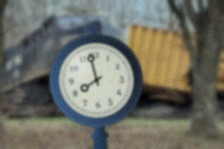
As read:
7:58
